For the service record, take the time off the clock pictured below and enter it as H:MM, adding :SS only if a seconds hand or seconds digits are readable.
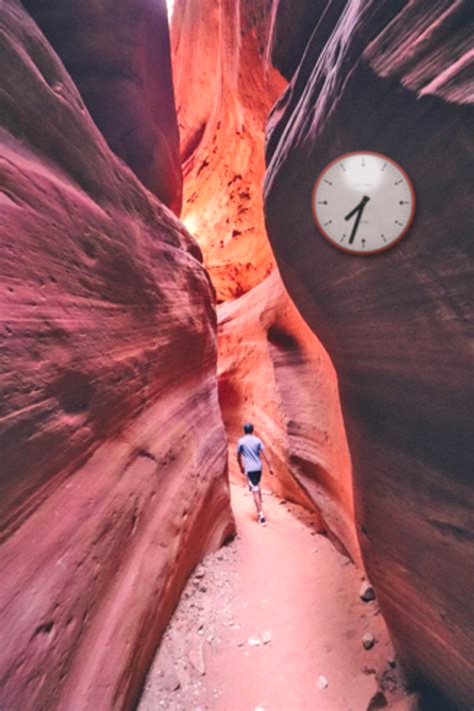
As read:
7:33
